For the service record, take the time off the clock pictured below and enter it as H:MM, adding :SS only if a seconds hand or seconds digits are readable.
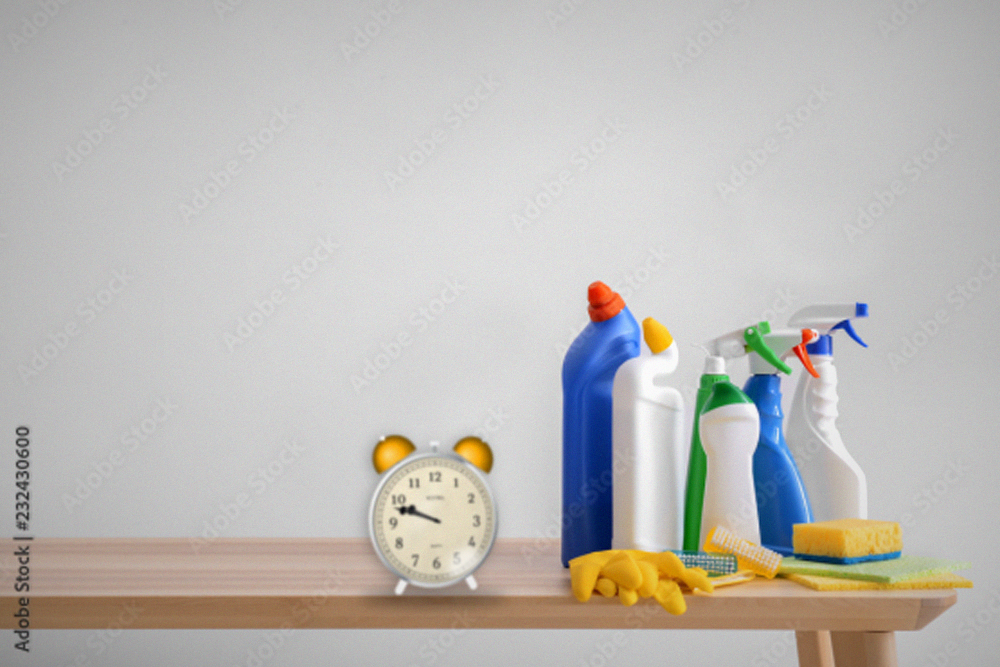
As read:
9:48
